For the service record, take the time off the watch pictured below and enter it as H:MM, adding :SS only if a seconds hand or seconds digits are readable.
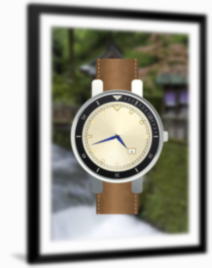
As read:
4:42
